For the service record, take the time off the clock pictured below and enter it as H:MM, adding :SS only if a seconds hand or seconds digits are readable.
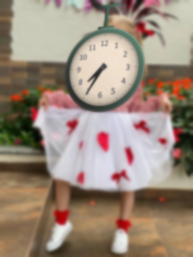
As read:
7:35
